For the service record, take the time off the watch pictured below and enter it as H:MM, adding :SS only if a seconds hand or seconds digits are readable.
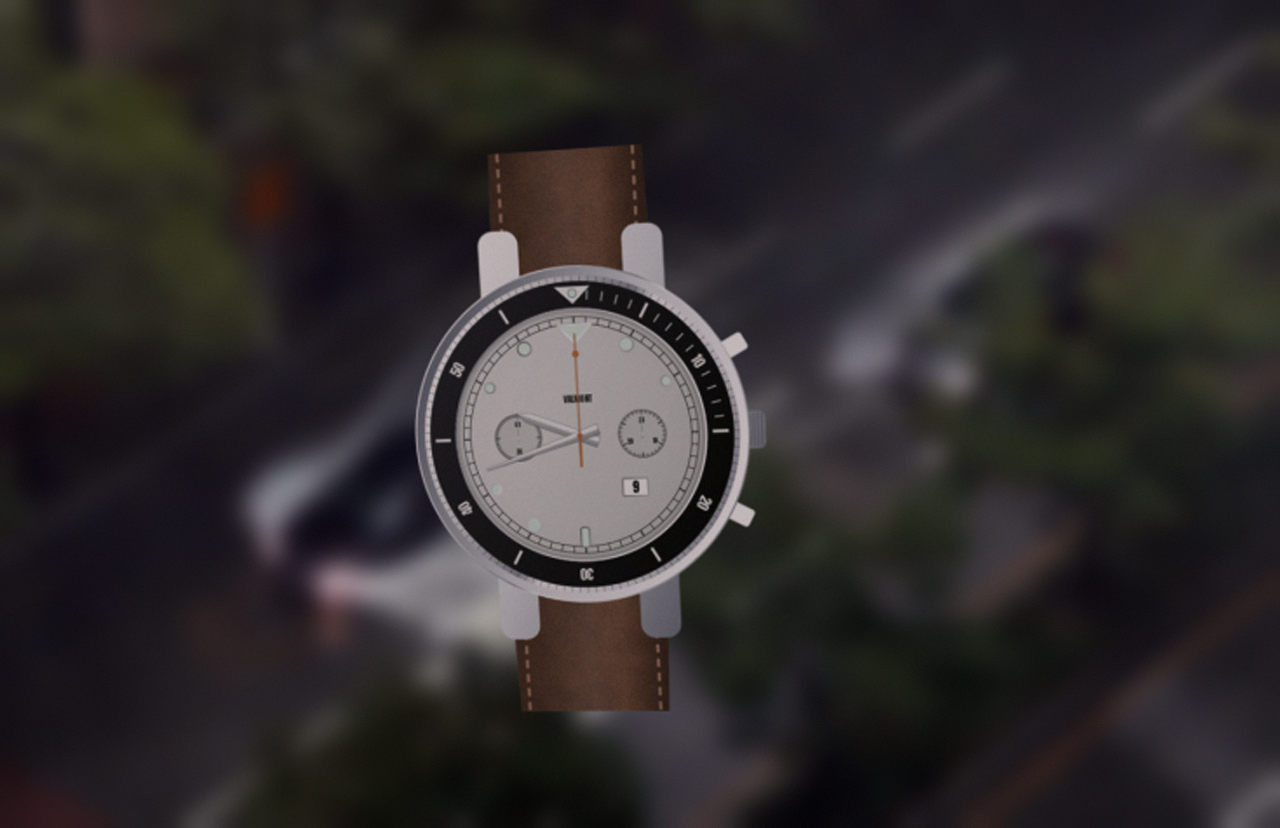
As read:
9:42
